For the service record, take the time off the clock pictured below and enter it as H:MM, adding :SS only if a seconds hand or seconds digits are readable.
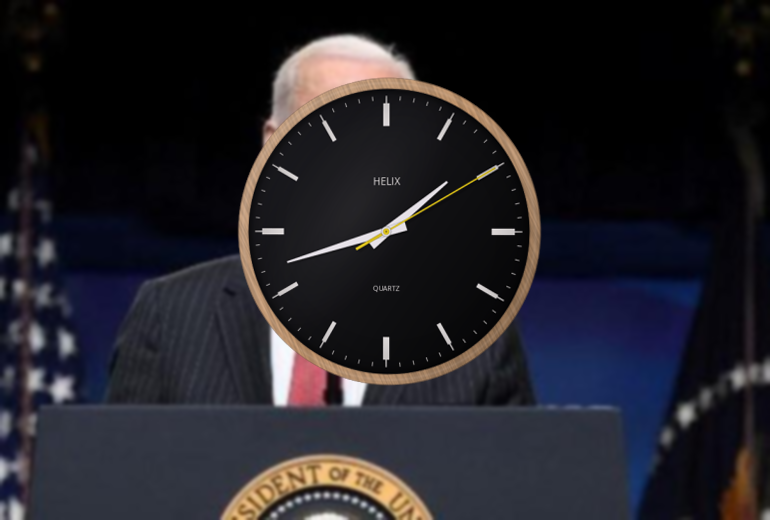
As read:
1:42:10
